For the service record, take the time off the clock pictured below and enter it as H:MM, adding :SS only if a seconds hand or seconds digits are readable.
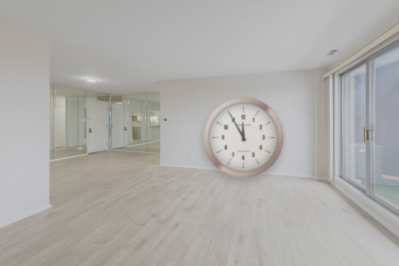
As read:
11:55
